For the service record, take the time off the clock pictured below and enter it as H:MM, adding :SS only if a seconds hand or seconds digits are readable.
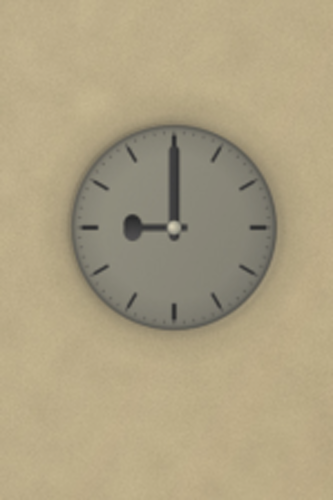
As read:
9:00
